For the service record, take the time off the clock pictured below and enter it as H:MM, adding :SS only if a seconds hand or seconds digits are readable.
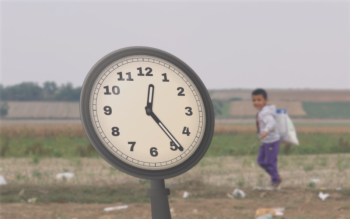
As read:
12:24
